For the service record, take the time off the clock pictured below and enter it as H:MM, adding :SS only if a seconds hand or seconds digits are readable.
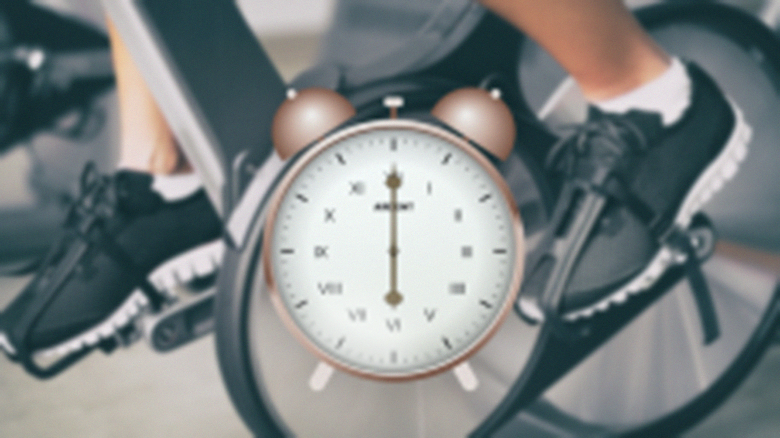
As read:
6:00
